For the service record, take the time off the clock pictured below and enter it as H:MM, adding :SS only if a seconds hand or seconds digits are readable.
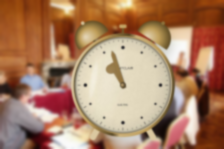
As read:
10:57
